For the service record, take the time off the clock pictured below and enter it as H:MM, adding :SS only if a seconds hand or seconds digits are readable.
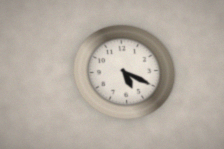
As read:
5:20
